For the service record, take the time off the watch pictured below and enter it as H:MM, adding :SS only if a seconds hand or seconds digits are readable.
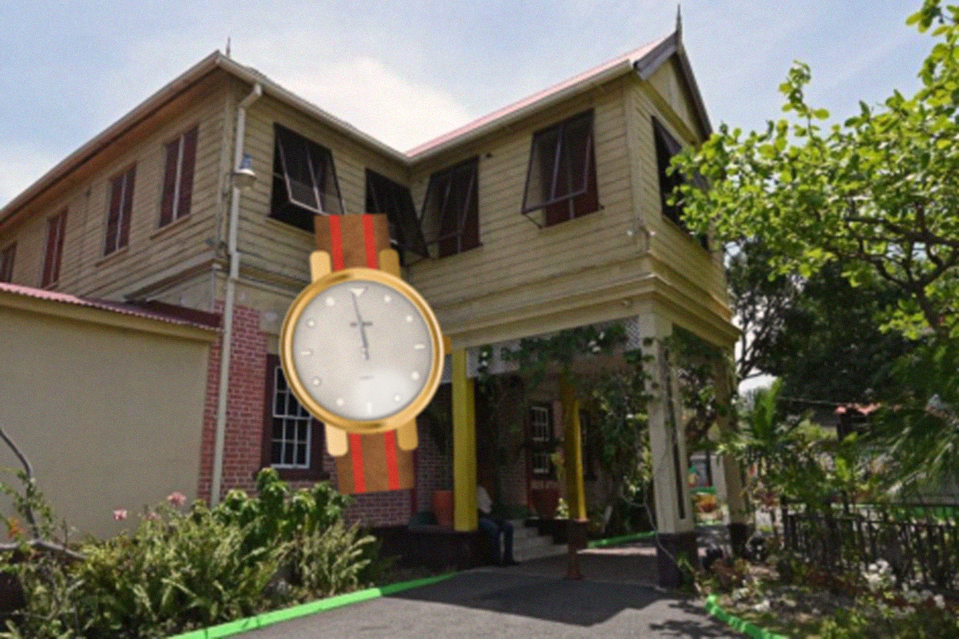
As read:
11:59
